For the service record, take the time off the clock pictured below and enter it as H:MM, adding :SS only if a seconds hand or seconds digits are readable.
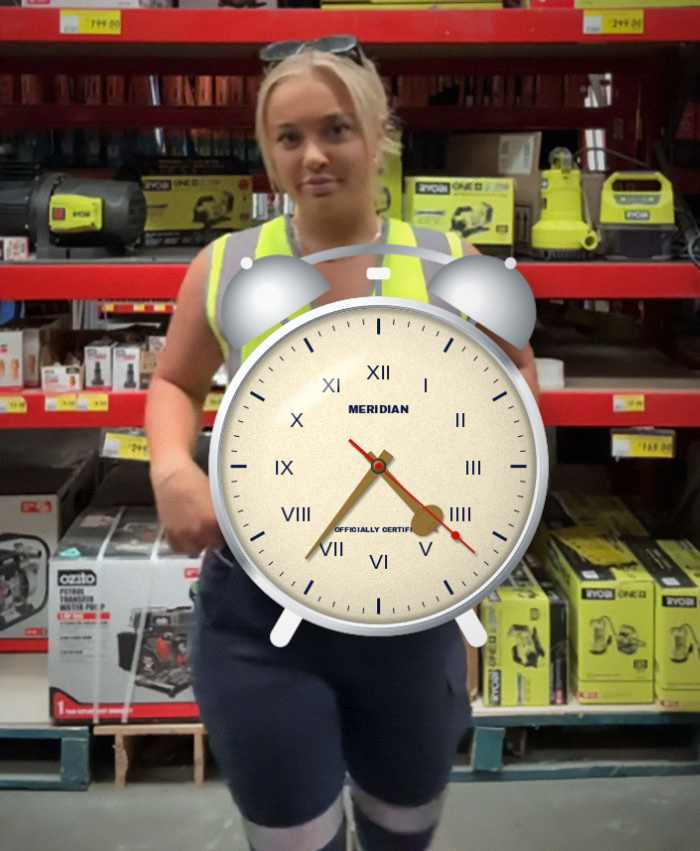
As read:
4:36:22
